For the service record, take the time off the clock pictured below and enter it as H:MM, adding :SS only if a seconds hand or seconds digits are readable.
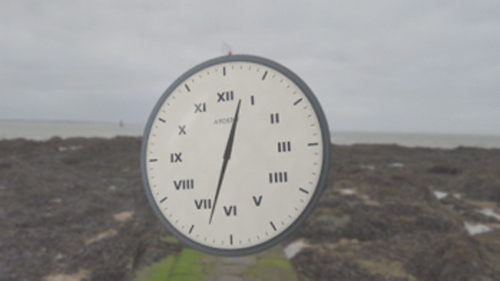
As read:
12:33
